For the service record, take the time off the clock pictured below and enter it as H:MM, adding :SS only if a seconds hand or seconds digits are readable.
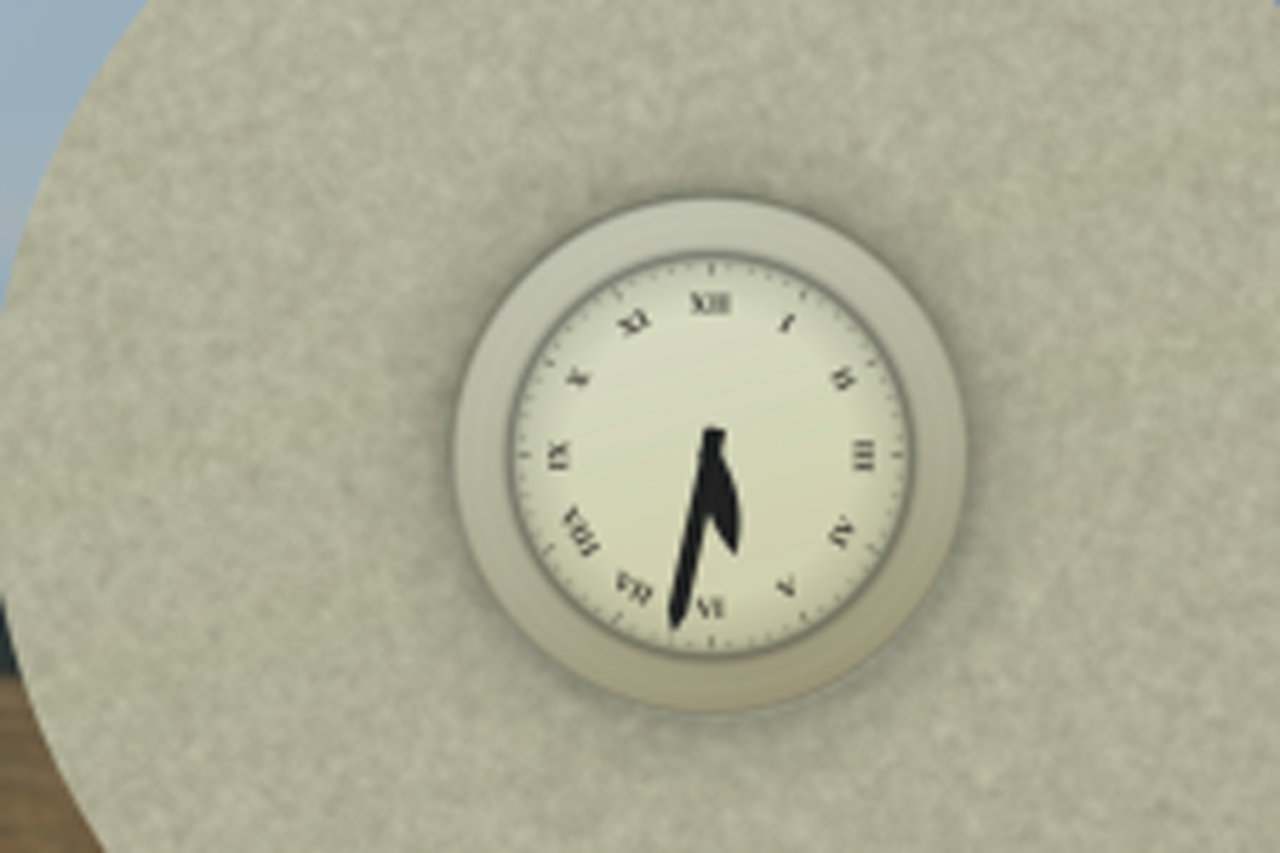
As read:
5:32
